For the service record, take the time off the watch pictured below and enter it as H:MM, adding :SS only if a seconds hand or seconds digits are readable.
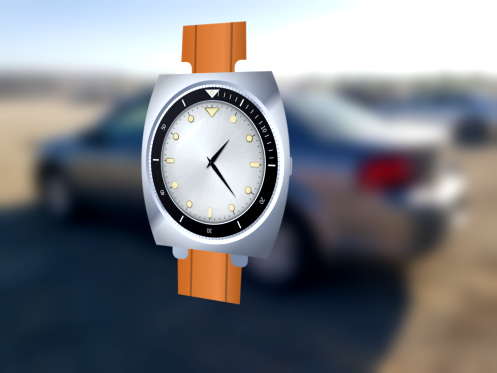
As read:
1:23
